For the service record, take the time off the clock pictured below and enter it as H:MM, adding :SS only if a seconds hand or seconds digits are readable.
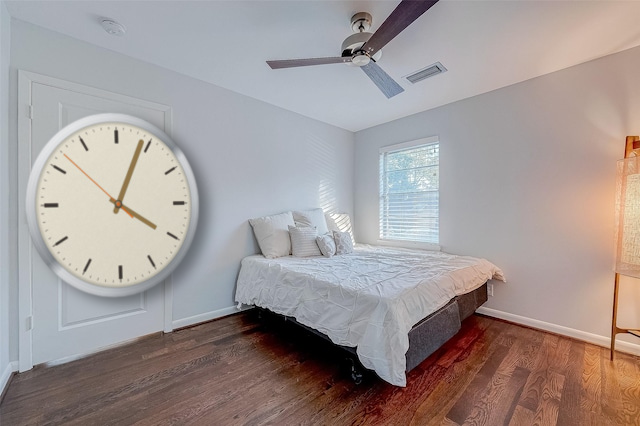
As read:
4:03:52
